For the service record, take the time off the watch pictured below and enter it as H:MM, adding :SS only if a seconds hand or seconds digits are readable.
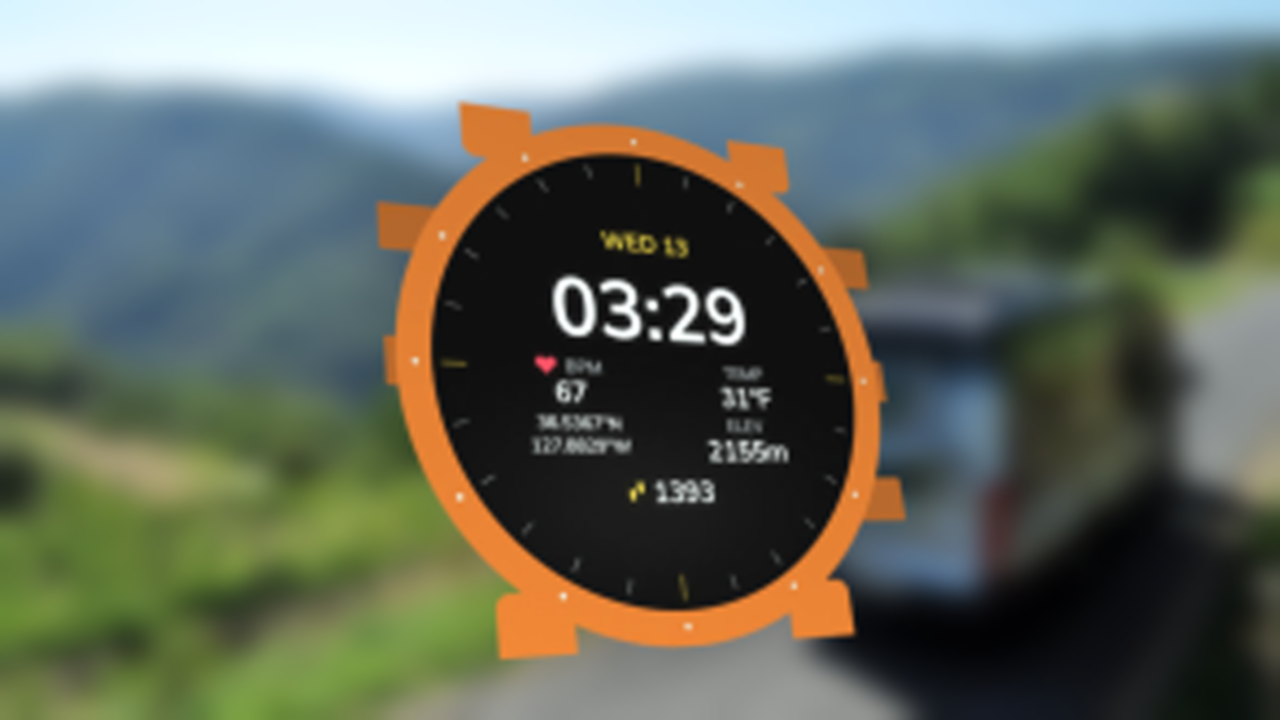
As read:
3:29
